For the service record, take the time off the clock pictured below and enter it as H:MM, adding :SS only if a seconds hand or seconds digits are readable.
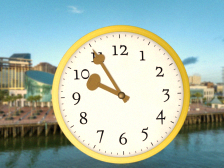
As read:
9:55
